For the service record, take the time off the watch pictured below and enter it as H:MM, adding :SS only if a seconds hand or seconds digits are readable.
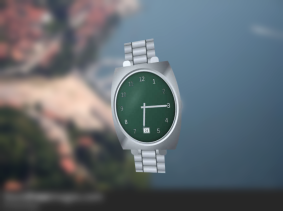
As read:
6:15
